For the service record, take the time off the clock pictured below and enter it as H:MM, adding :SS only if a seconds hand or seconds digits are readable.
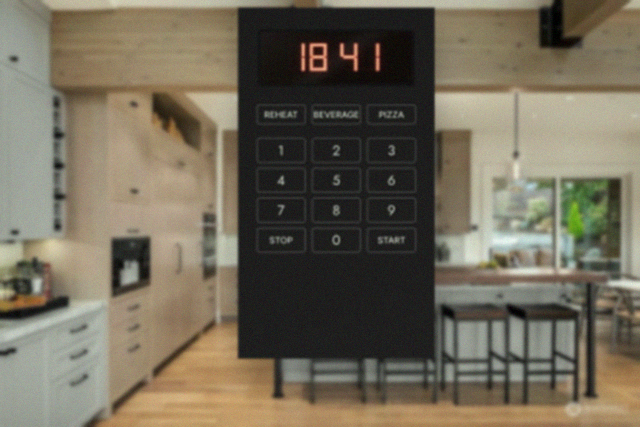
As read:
18:41
